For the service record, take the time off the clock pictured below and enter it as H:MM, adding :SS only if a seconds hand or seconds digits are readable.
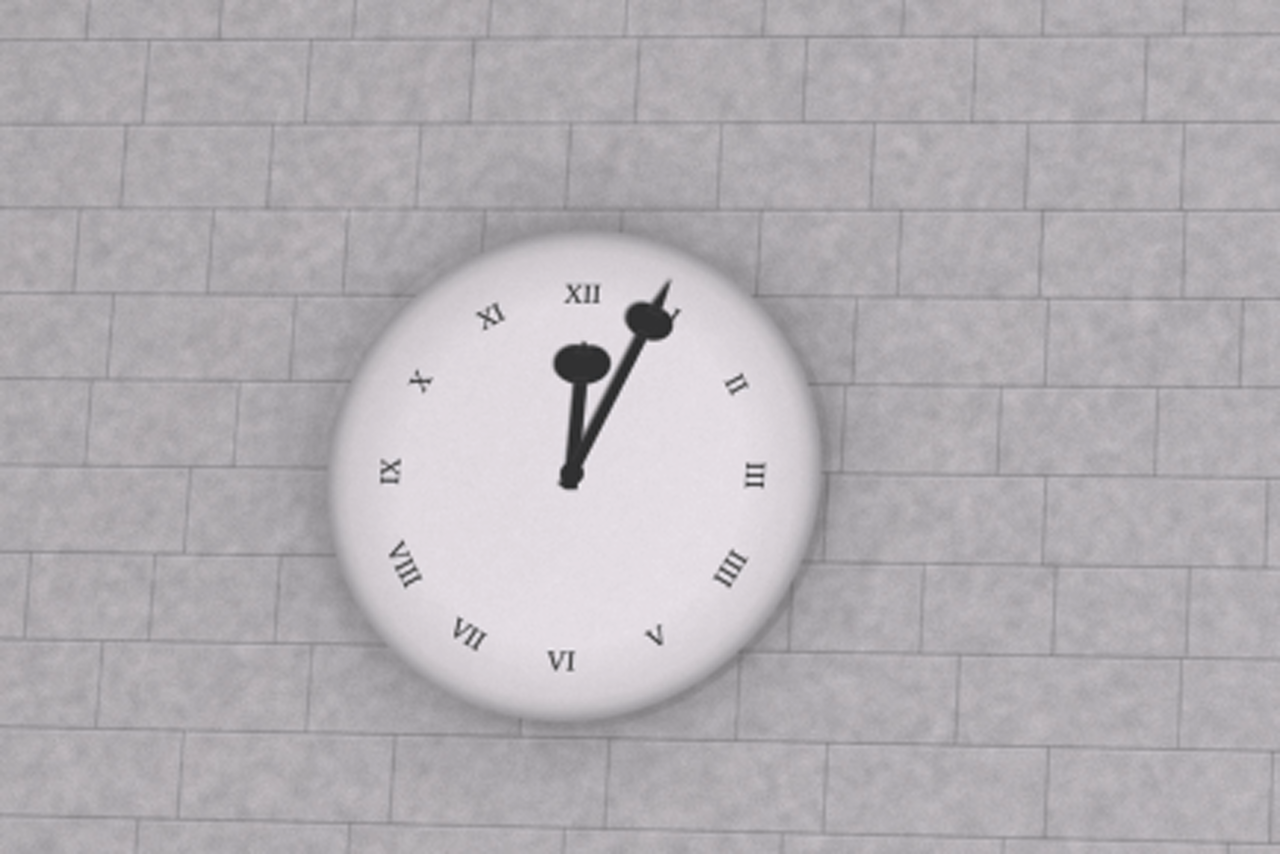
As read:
12:04
